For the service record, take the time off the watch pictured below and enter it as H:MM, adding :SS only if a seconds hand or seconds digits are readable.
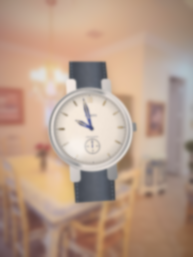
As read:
9:58
